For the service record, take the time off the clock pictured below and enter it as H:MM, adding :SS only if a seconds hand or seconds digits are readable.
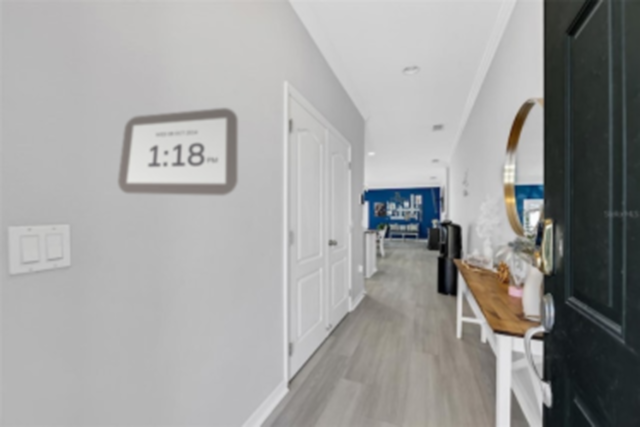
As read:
1:18
